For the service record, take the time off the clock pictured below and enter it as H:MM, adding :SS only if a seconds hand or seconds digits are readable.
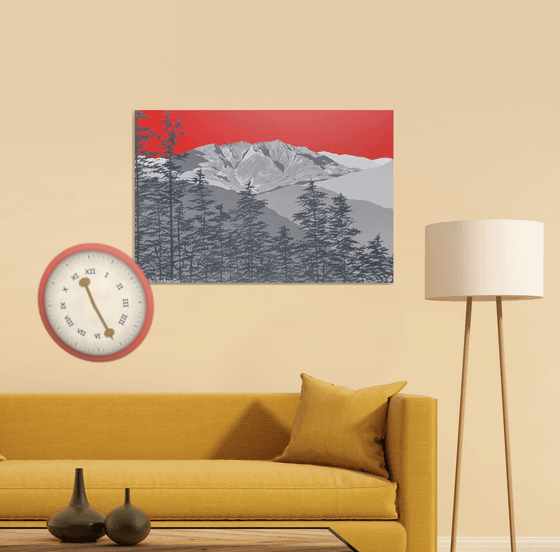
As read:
11:26
